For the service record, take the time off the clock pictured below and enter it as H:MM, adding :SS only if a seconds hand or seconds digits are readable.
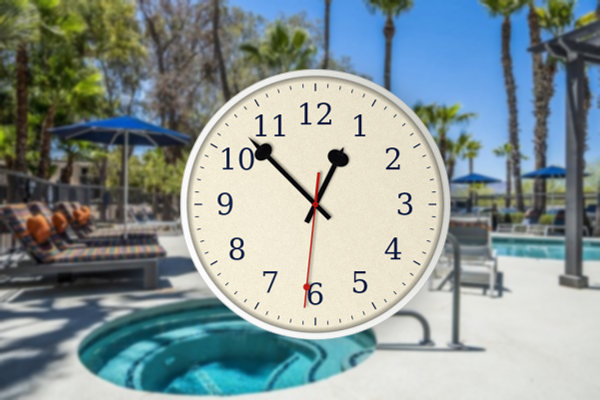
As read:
12:52:31
